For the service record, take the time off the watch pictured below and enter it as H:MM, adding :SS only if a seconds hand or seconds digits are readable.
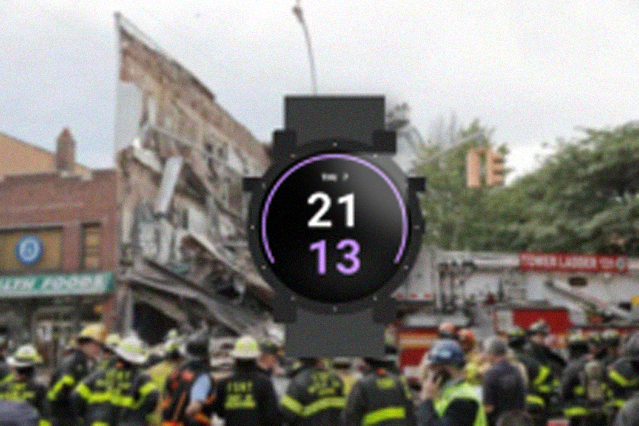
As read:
21:13
